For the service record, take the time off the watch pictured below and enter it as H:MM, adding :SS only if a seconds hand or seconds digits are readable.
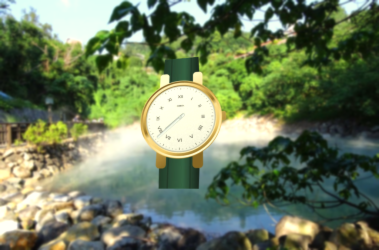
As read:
7:38
